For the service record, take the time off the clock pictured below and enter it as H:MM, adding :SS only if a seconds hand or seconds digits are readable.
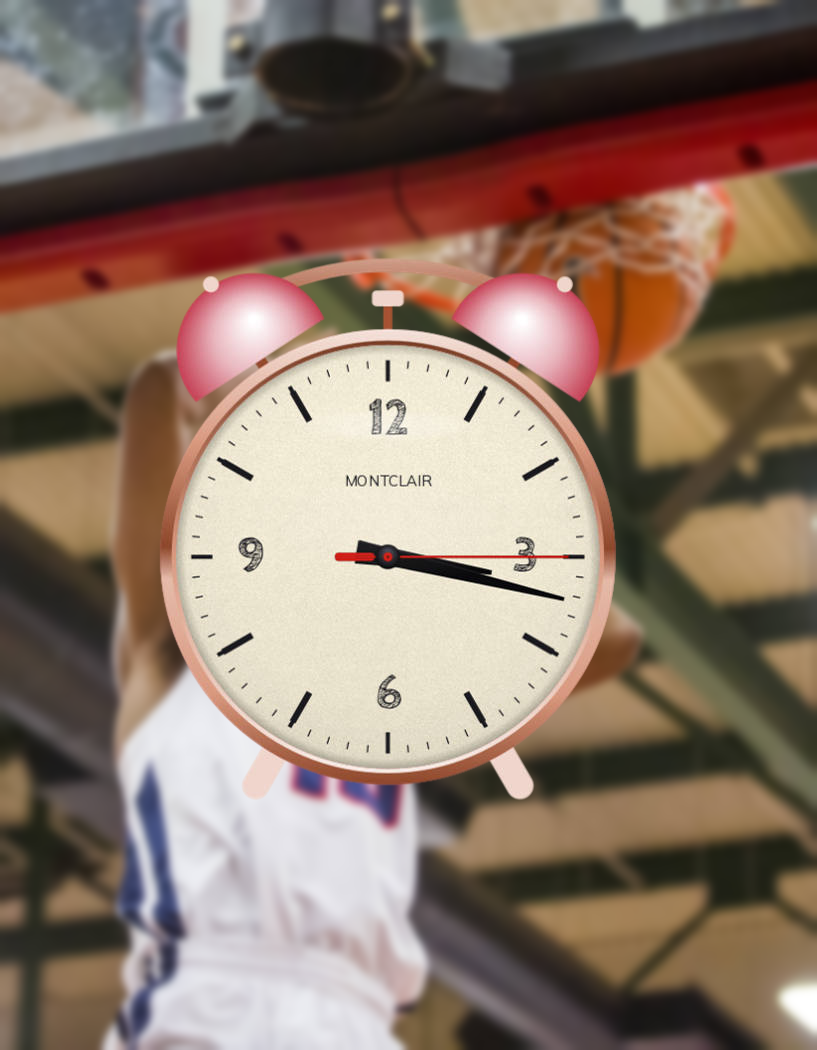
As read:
3:17:15
